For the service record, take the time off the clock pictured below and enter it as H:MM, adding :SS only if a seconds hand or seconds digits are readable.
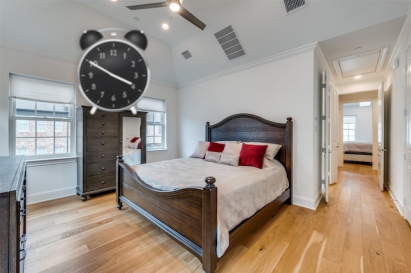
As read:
3:50
